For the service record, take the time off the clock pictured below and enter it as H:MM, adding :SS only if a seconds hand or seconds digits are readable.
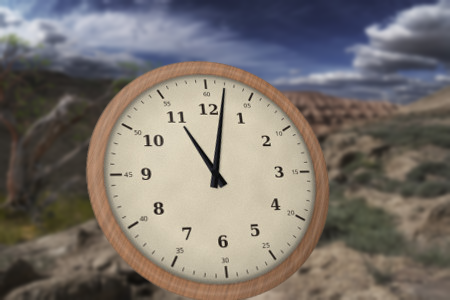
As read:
11:02
